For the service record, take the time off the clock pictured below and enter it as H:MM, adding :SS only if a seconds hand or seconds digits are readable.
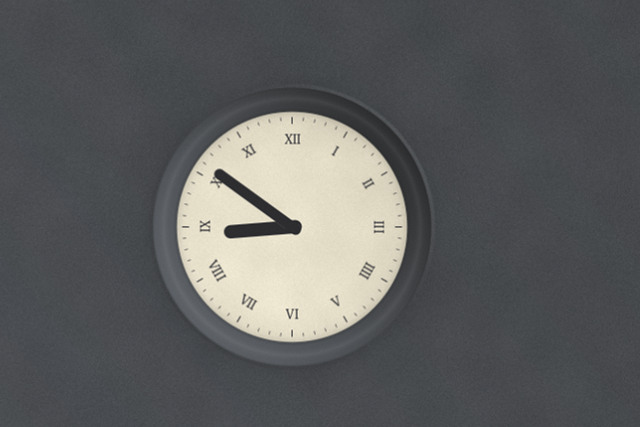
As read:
8:51
